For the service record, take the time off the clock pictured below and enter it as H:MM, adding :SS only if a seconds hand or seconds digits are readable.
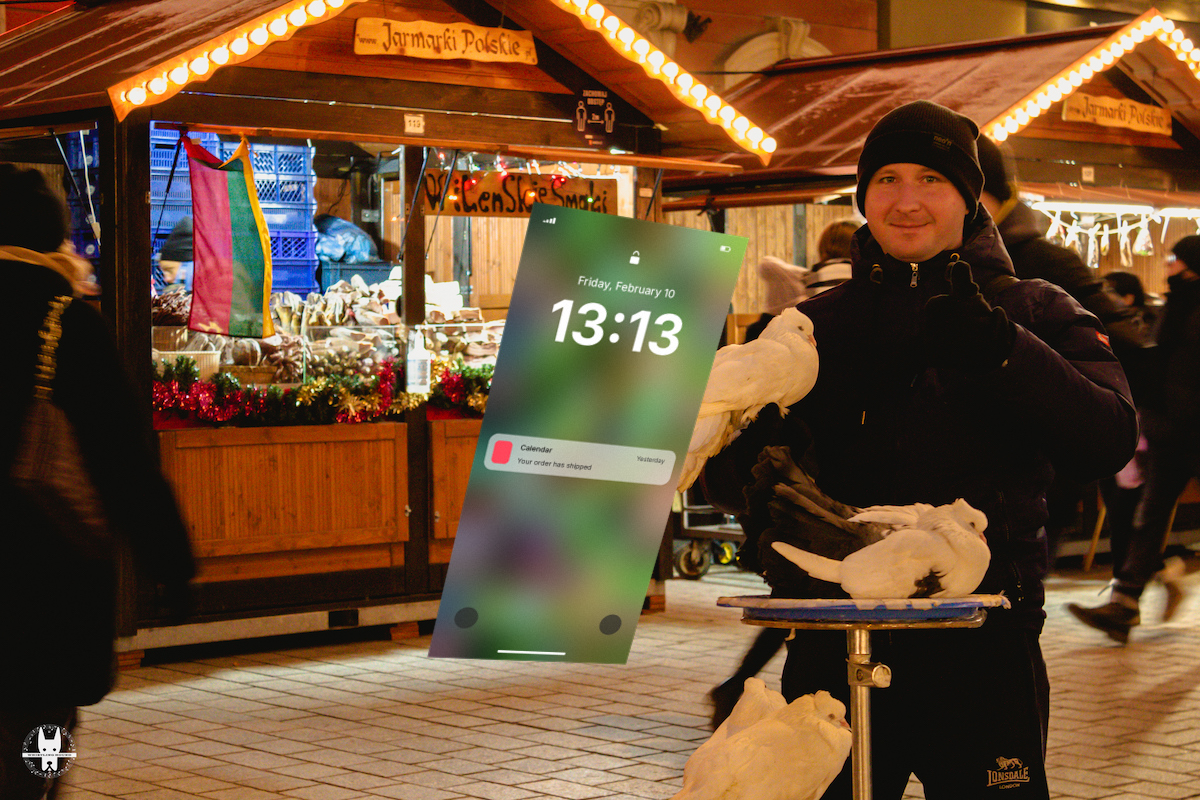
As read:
13:13
